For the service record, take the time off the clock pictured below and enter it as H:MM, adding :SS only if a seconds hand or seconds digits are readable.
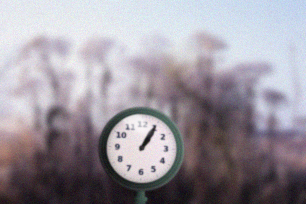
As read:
1:05
